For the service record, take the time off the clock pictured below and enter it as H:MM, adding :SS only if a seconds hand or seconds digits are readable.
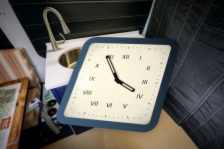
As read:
3:54
